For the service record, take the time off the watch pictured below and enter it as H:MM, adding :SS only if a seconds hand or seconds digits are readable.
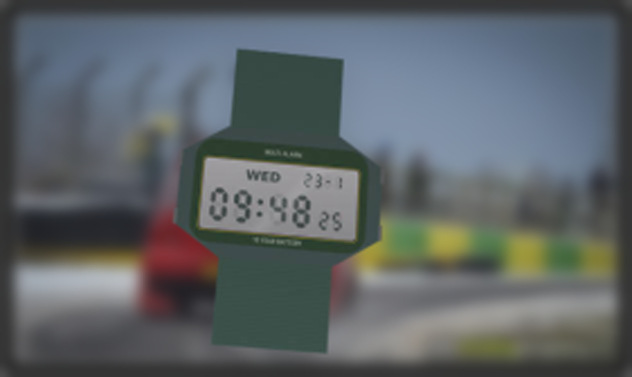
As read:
9:48:25
